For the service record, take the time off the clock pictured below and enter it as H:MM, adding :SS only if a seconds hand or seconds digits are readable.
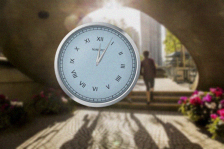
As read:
12:04
